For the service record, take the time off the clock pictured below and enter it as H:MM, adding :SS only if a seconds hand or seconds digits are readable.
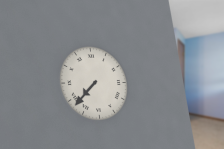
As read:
7:38
